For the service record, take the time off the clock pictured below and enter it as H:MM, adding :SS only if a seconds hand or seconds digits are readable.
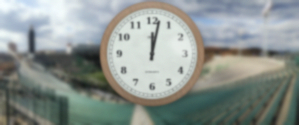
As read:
12:02
